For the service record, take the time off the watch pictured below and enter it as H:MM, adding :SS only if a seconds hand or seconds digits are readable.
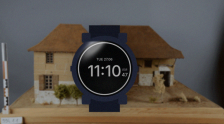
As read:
11:10
